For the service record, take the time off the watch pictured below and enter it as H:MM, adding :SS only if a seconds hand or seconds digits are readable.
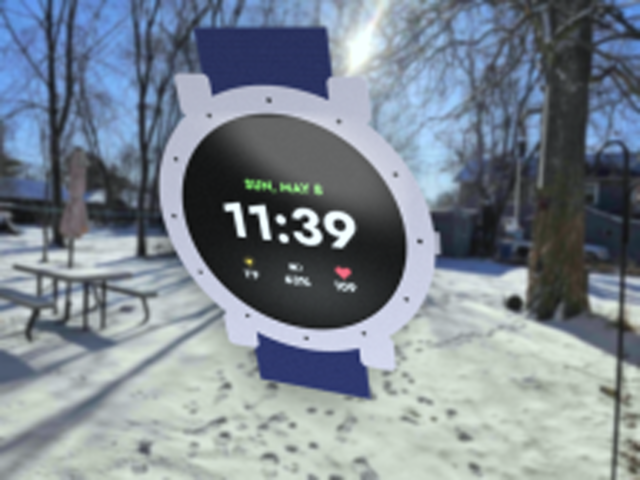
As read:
11:39
